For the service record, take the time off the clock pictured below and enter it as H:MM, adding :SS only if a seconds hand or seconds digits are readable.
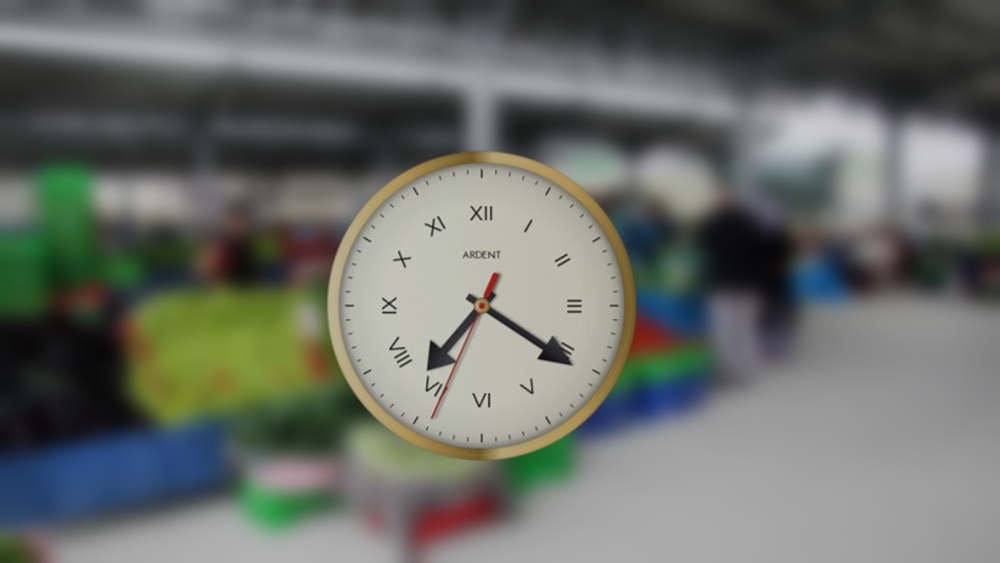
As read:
7:20:34
